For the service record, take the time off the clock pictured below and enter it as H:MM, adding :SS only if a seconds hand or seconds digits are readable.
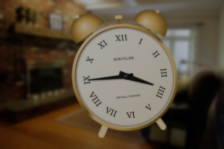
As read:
3:45
